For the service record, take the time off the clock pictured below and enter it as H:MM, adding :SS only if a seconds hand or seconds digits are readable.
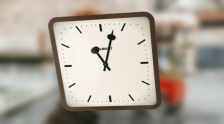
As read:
11:03
